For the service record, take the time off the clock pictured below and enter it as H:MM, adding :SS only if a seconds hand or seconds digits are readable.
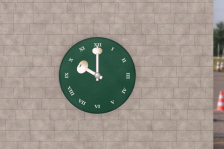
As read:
10:00
